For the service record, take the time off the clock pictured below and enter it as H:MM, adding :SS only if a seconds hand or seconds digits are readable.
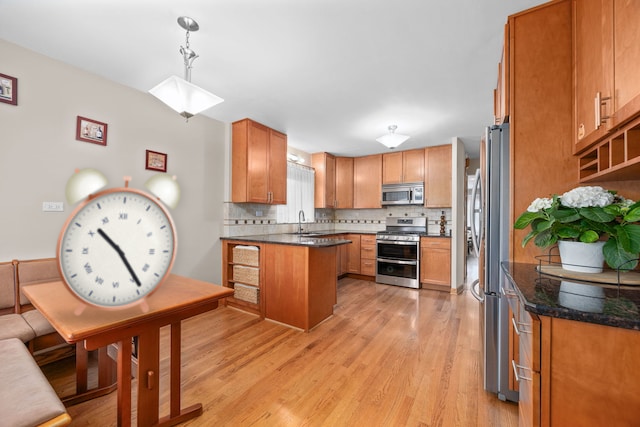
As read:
10:24
